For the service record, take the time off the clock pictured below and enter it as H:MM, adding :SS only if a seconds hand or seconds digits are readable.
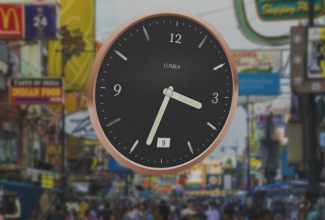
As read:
3:33
